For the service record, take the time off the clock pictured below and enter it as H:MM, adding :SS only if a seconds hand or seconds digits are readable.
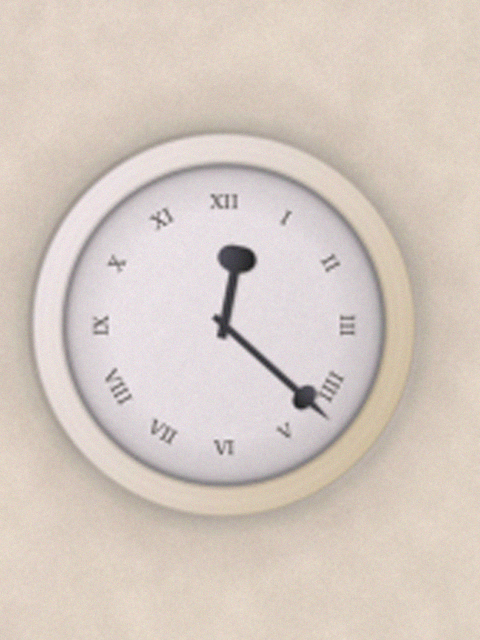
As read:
12:22
